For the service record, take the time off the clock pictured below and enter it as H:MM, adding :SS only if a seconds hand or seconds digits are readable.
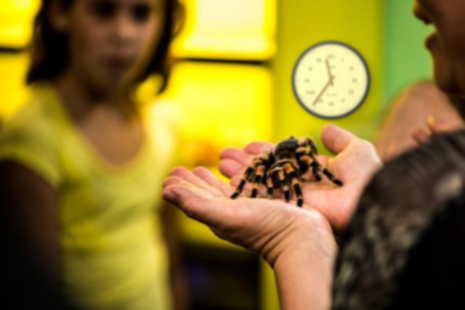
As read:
11:36
